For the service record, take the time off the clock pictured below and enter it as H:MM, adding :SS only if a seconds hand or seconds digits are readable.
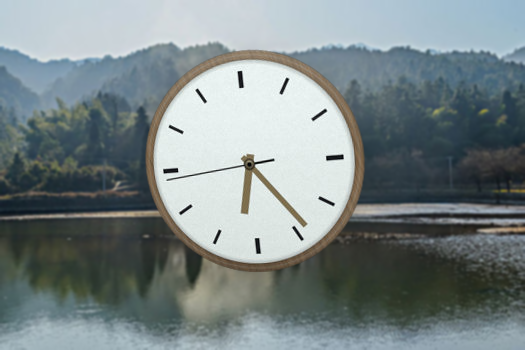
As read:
6:23:44
